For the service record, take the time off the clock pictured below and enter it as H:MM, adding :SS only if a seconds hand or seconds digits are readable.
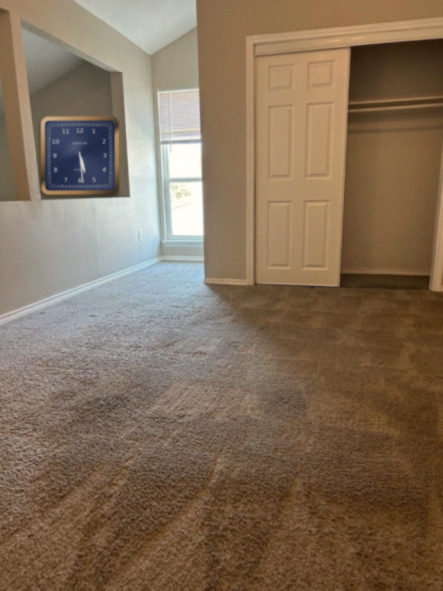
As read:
5:29
